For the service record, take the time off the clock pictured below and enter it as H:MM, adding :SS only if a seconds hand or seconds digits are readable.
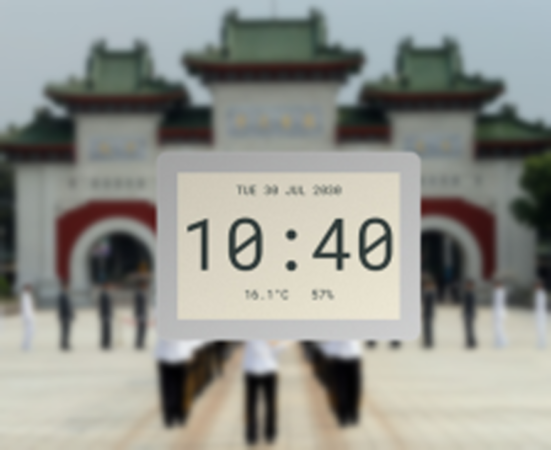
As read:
10:40
